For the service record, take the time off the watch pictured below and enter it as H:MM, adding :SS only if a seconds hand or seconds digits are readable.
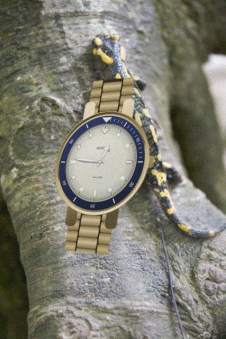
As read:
12:46
